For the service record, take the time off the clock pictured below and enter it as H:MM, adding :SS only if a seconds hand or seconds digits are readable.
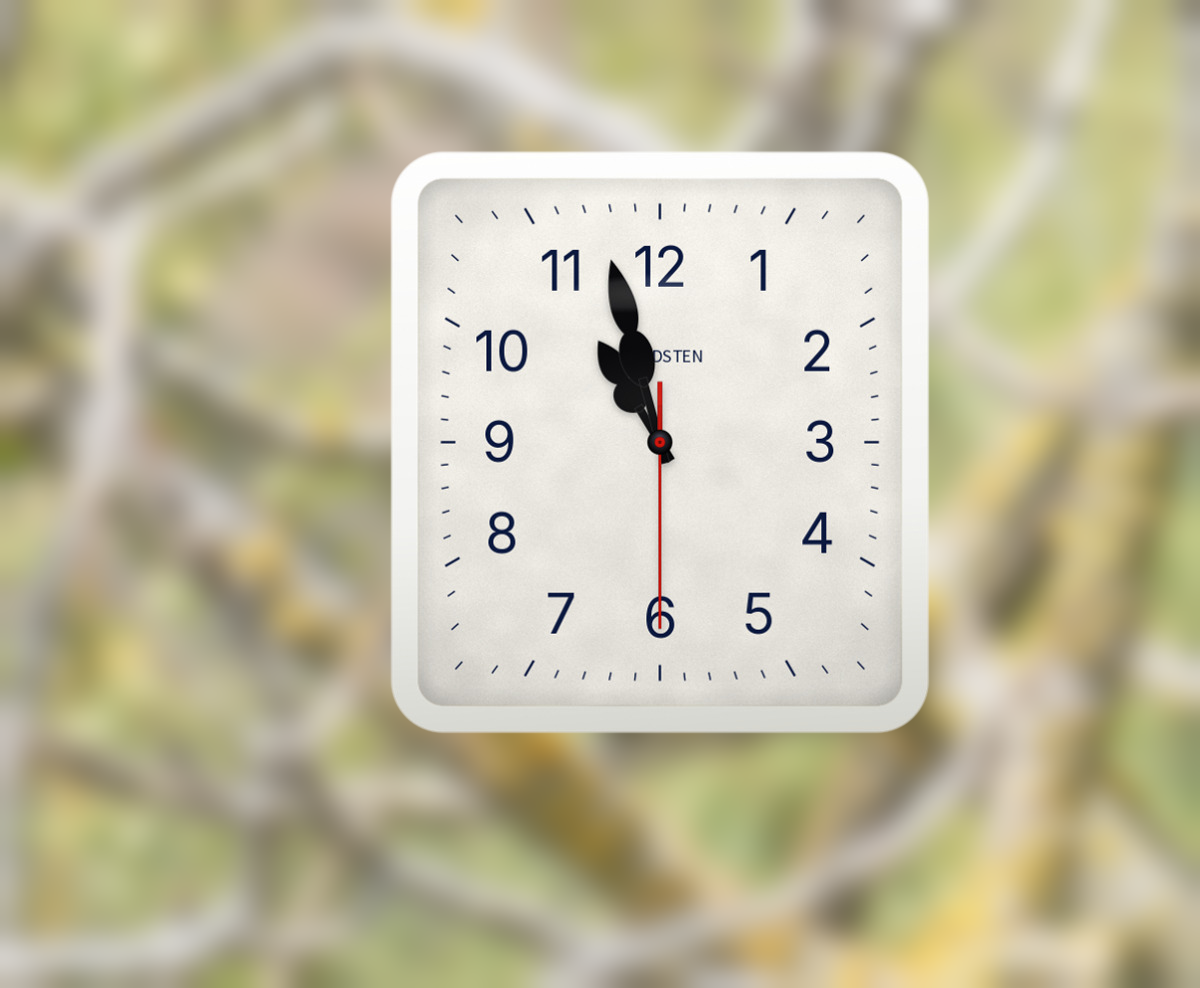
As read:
10:57:30
